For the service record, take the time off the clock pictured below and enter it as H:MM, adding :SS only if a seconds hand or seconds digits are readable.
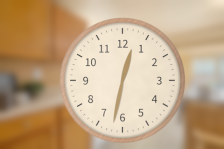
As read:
12:32
